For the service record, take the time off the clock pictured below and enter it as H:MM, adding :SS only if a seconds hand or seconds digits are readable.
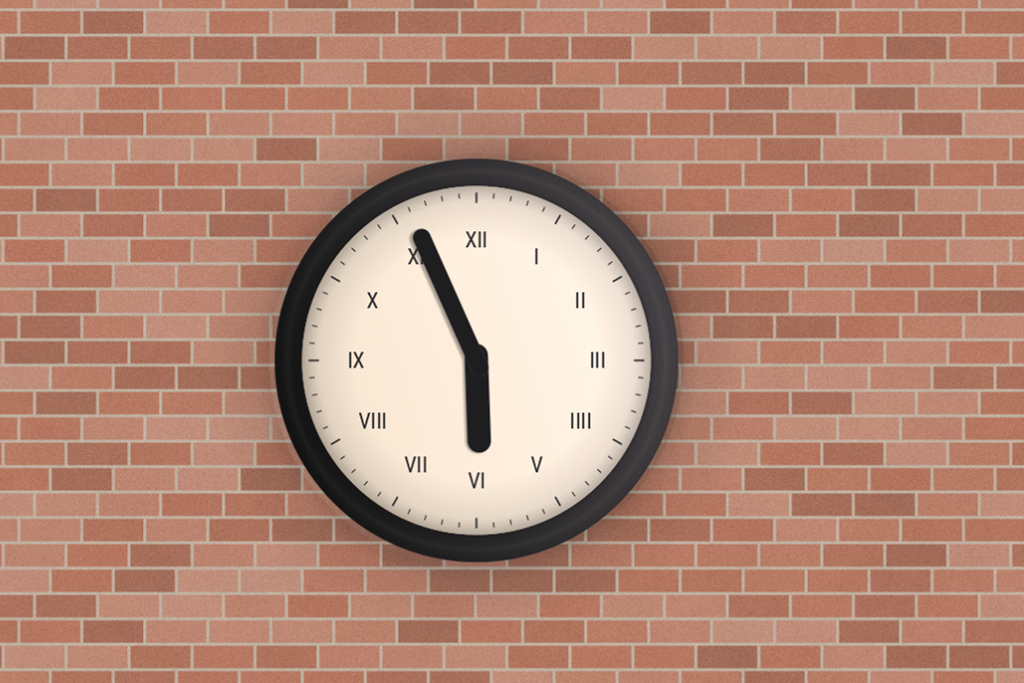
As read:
5:56
